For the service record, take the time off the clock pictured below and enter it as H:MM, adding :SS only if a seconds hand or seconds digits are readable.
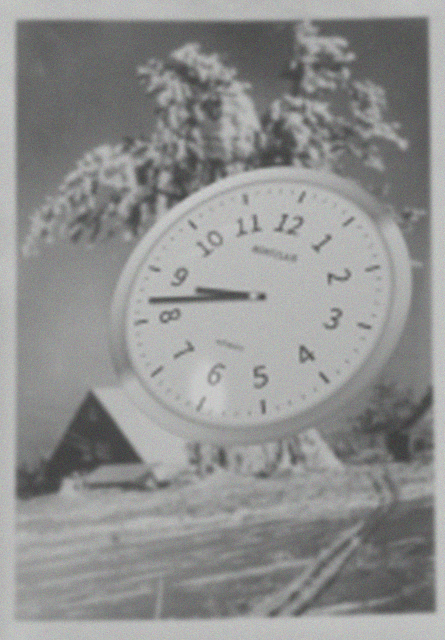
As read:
8:42
